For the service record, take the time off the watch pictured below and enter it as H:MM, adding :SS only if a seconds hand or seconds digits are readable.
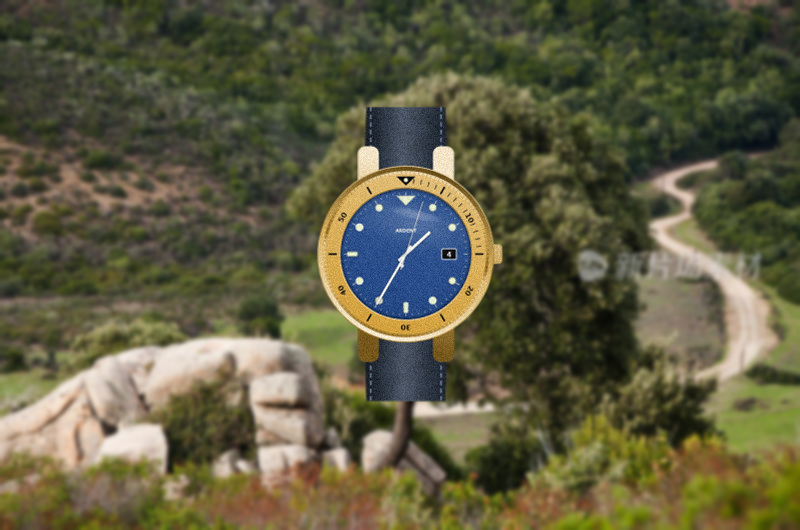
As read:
1:35:03
